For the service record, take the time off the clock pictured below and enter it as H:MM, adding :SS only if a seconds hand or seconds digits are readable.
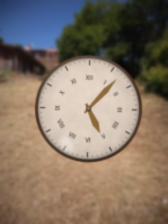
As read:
5:07
